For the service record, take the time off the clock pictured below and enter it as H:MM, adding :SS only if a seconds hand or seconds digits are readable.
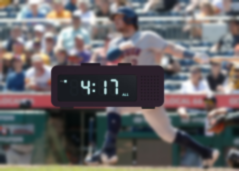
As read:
4:17
